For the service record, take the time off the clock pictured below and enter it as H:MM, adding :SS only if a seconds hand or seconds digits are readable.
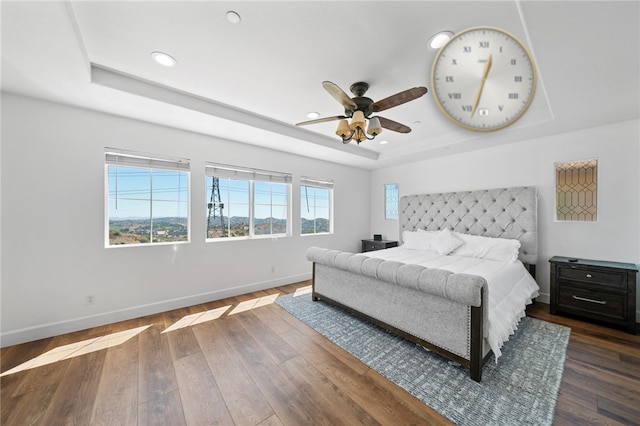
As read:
12:33
